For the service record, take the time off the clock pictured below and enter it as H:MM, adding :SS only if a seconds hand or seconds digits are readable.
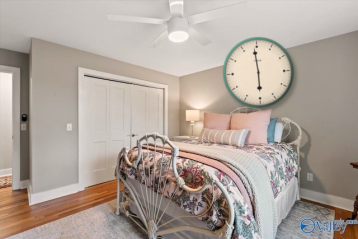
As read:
5:59
